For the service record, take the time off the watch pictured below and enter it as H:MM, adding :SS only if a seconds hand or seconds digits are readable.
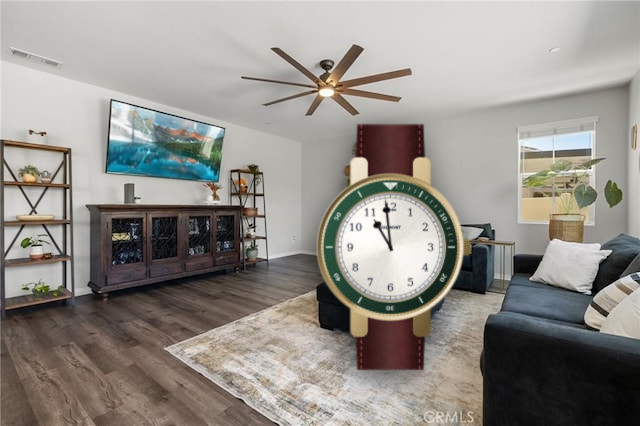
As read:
10:59
